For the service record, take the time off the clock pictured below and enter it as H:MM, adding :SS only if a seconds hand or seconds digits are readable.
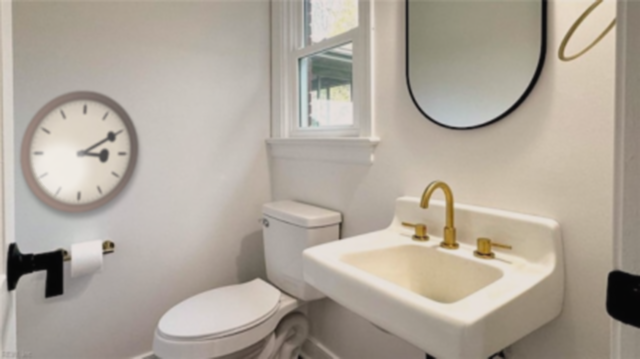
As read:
3:10
